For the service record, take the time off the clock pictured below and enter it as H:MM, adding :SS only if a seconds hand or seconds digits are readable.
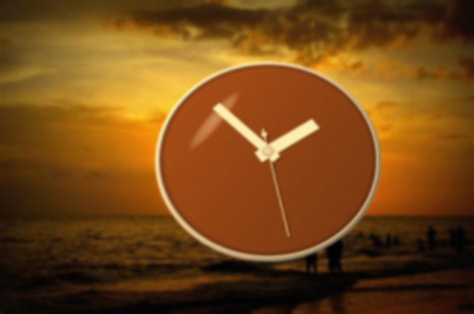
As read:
1:52:28
